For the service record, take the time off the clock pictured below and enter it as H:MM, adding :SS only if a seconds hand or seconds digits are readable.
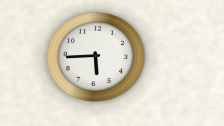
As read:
5:44
